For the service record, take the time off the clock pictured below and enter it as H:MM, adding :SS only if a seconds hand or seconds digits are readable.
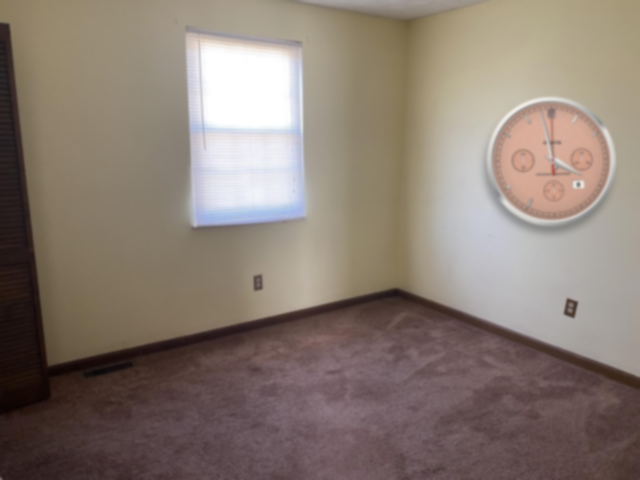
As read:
3:58
